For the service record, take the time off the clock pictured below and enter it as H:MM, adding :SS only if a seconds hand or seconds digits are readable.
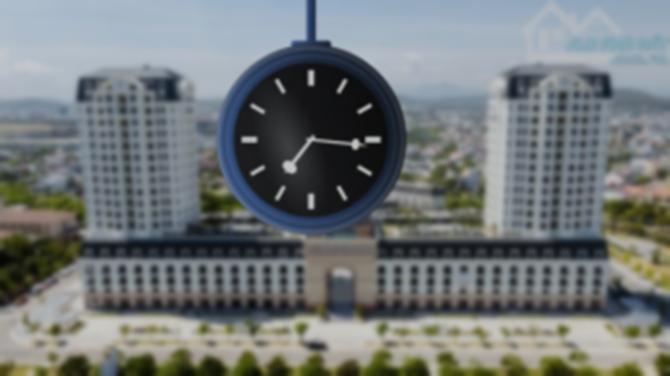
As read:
7:16
